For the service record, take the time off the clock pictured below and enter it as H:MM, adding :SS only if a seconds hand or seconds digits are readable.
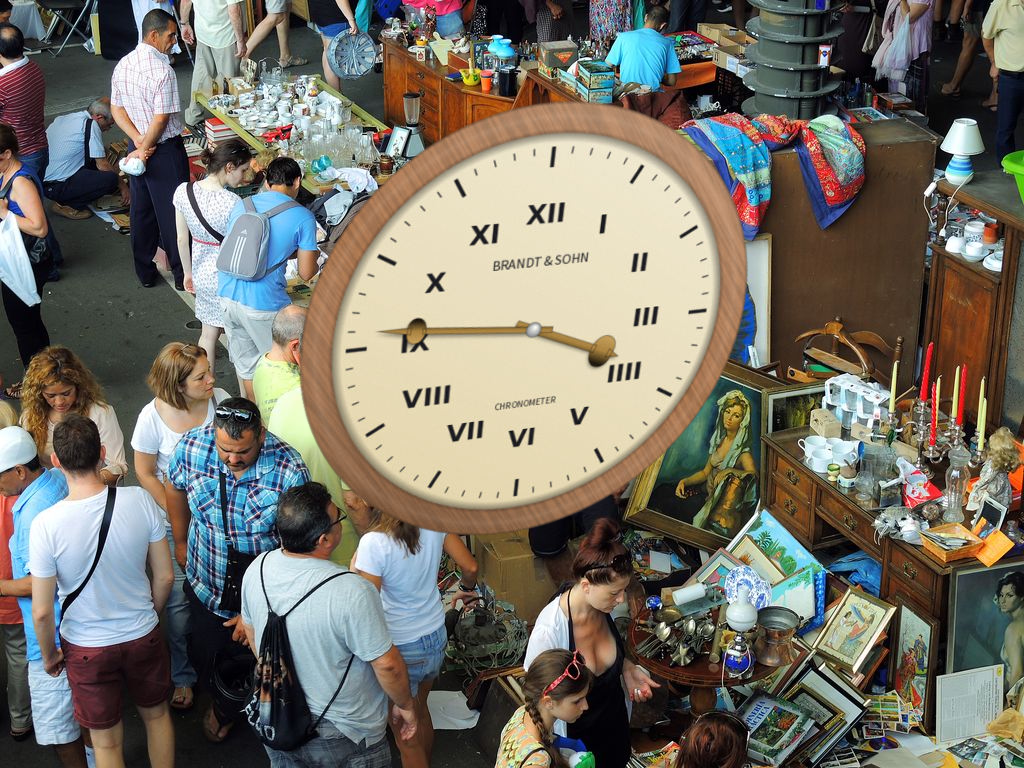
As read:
3:46
